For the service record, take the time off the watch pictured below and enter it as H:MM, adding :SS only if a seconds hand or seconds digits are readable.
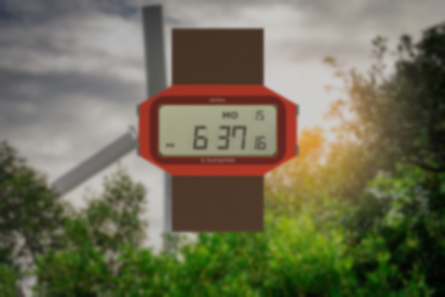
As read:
6:37:16
